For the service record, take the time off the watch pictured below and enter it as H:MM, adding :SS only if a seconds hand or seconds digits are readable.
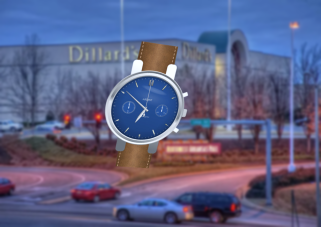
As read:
6:51
